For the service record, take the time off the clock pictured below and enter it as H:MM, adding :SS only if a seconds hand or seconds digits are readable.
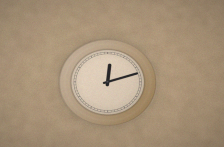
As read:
12:12
